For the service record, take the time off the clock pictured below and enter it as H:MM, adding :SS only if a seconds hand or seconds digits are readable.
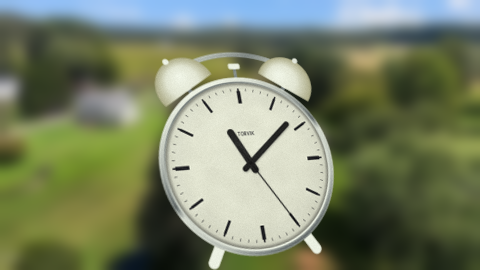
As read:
11:08:25
